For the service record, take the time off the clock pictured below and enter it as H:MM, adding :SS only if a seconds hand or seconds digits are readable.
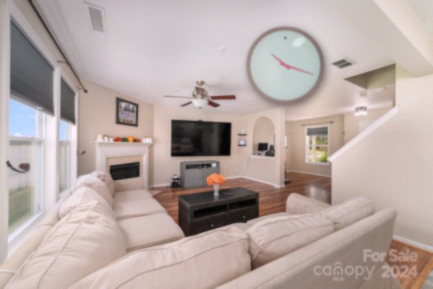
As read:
10:18
